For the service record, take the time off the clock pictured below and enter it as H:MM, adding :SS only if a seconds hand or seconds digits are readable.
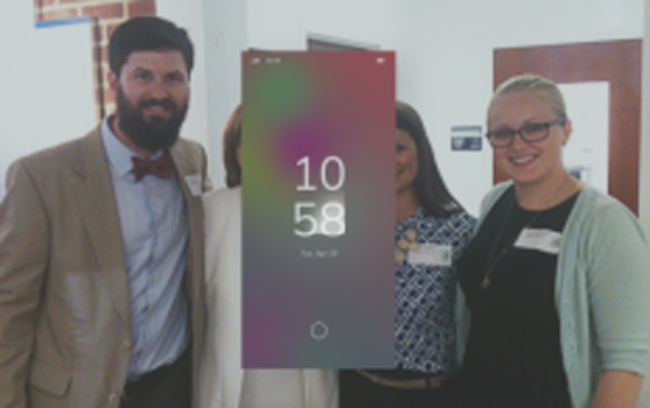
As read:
10:58
